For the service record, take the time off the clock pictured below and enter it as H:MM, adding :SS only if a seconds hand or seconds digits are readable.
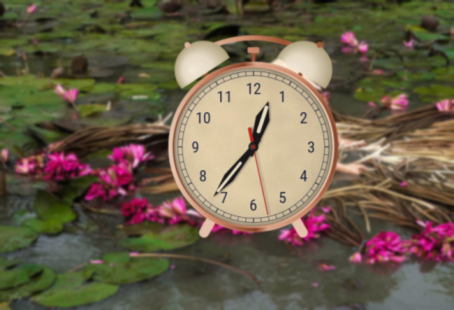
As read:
12:36:28
